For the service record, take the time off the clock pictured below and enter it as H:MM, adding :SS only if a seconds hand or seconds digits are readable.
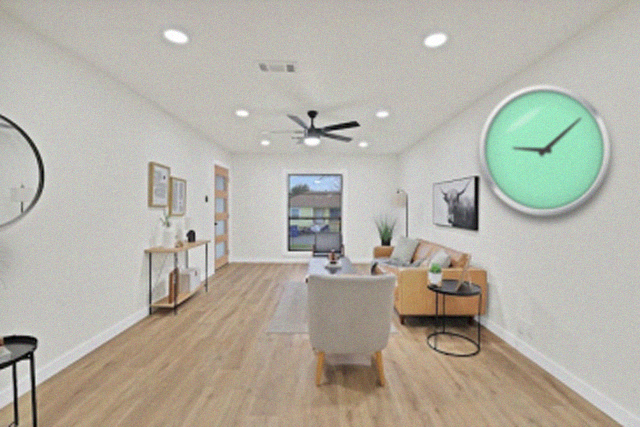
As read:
9:08
